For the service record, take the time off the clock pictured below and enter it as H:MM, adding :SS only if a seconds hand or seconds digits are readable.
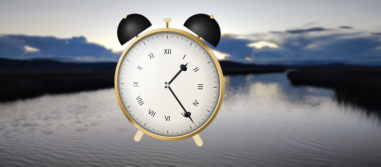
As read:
1:24
